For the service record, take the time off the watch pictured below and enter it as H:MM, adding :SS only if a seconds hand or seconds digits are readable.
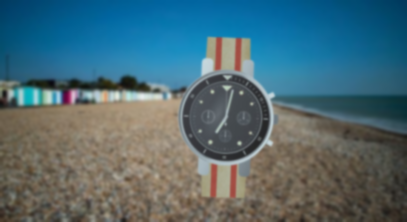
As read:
7:02
